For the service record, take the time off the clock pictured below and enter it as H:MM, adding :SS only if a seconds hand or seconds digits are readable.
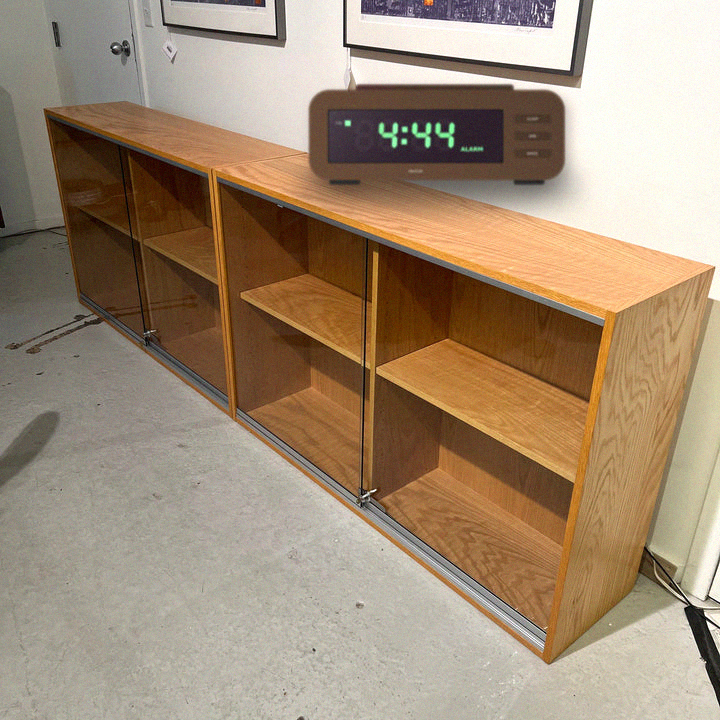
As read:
4:44
